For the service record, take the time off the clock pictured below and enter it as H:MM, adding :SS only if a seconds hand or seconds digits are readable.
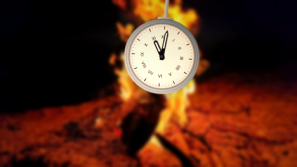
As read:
11:01
